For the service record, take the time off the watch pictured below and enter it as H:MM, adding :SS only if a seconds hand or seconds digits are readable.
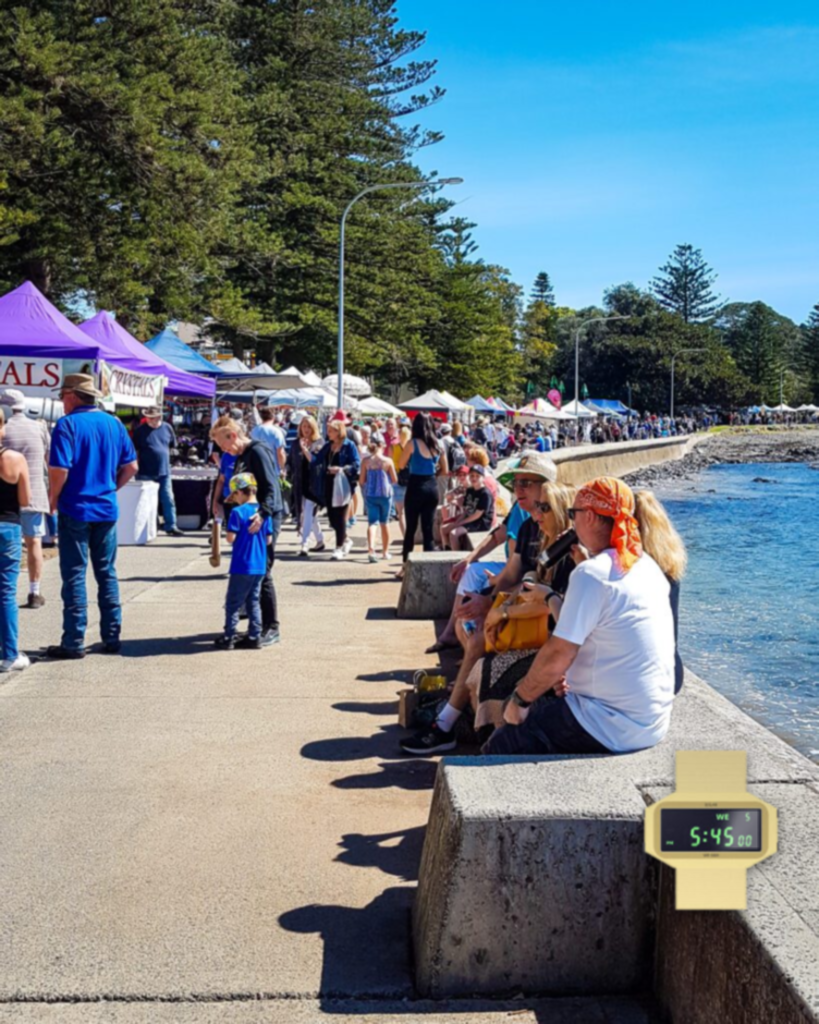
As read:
5:45
